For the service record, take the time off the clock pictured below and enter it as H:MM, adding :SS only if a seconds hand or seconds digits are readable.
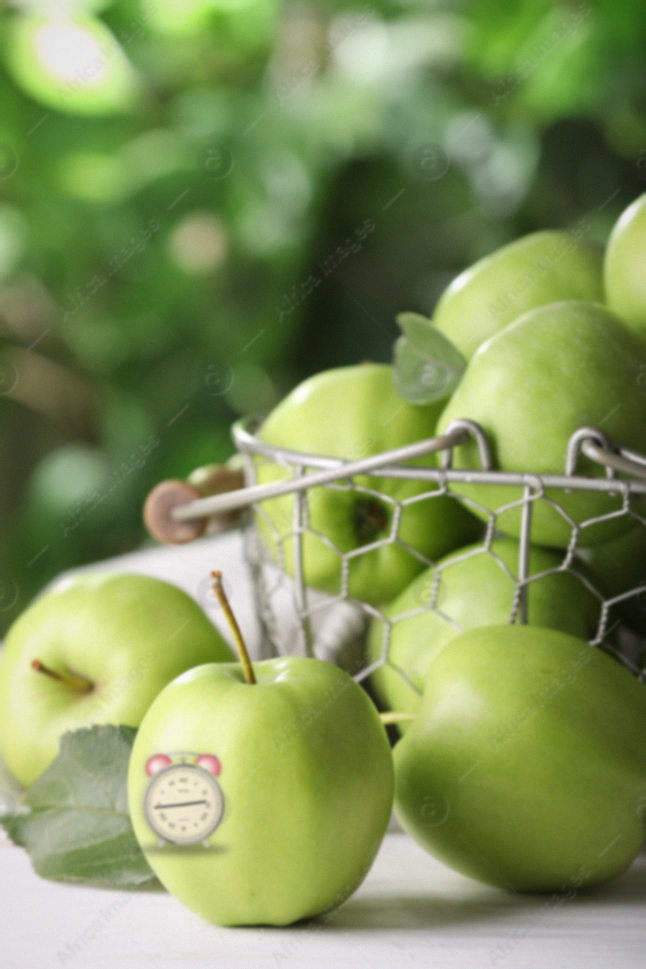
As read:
2:44
